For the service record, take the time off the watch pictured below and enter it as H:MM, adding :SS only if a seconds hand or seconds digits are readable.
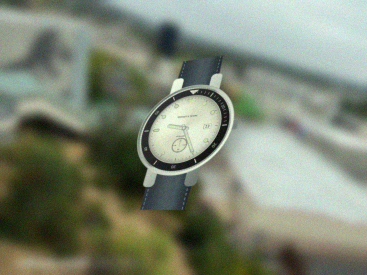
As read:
9:25
